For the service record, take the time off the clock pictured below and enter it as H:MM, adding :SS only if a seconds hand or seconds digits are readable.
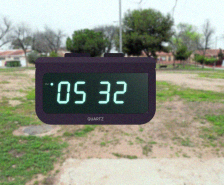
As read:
5:32
